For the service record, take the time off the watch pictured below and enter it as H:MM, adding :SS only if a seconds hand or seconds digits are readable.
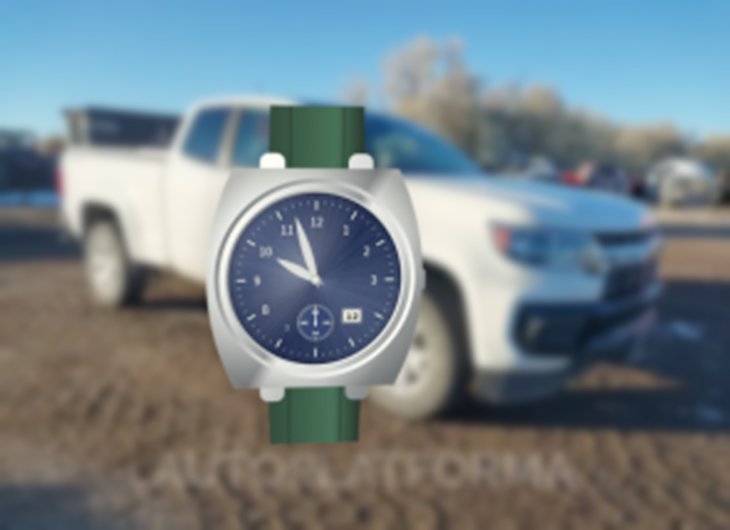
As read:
9:57
